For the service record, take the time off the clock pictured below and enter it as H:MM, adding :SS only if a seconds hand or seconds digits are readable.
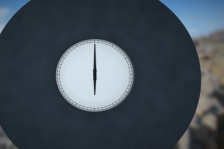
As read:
6:00
